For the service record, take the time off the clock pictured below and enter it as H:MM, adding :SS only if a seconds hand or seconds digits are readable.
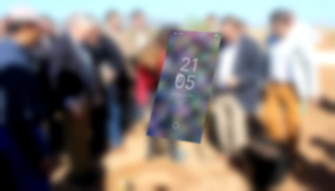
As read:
21:05
